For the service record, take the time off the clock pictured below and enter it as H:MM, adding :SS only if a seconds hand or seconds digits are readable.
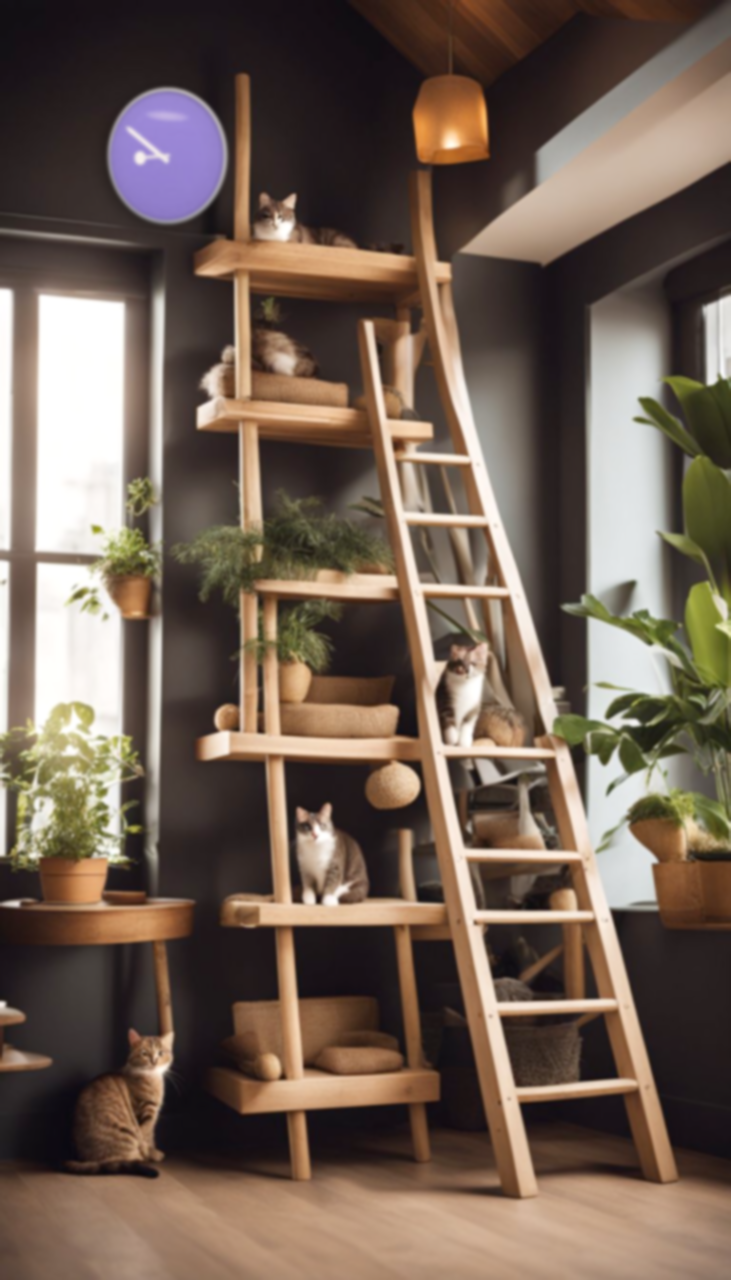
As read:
8:51
